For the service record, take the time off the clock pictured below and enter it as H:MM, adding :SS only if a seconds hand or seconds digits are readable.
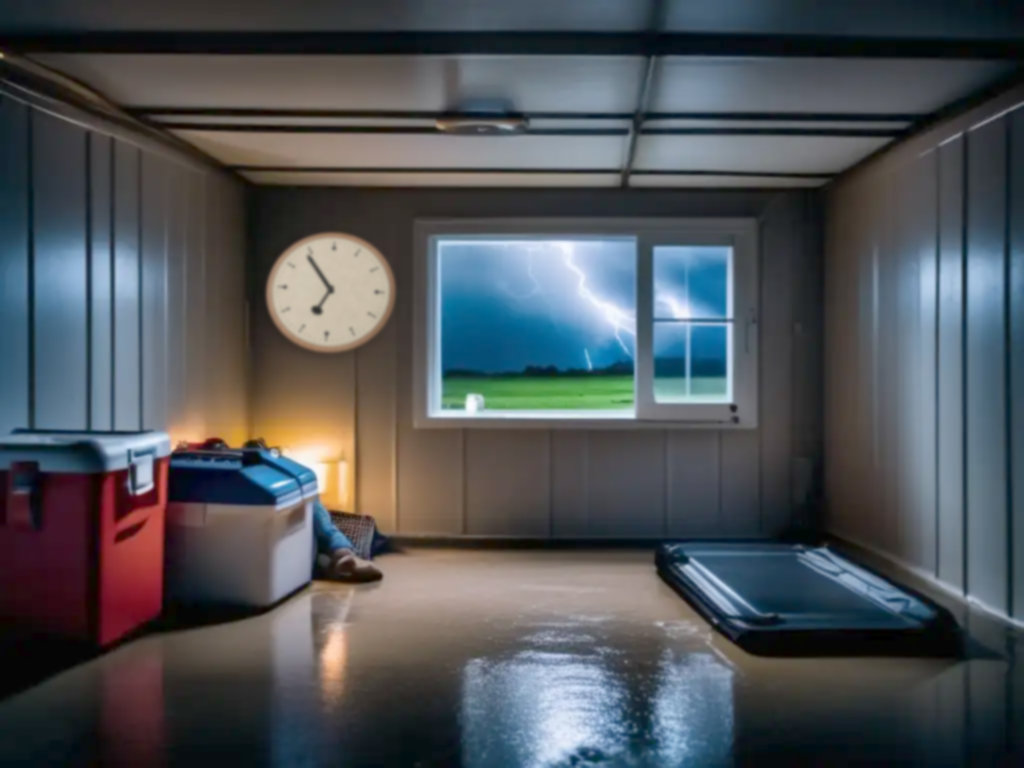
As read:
6:54
